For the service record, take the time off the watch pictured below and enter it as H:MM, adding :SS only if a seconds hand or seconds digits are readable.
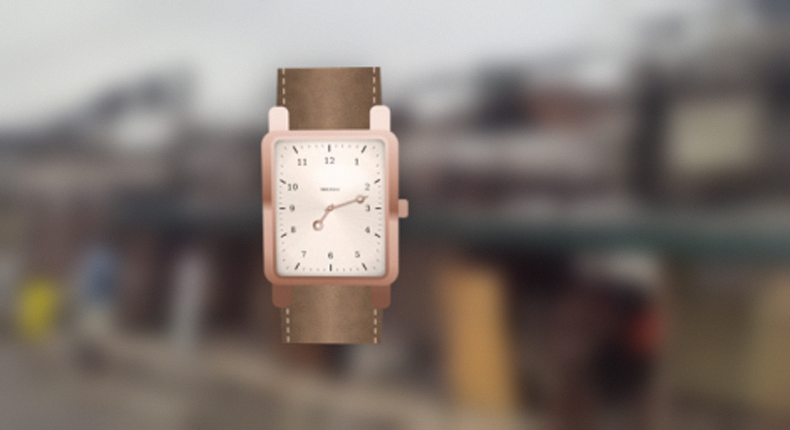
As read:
7:12
